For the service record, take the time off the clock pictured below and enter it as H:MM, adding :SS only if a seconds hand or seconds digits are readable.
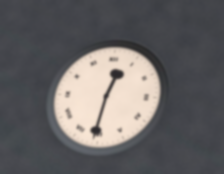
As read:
12:31
